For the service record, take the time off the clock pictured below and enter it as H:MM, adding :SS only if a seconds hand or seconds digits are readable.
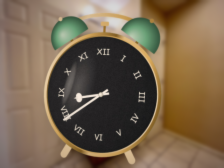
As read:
8:39
